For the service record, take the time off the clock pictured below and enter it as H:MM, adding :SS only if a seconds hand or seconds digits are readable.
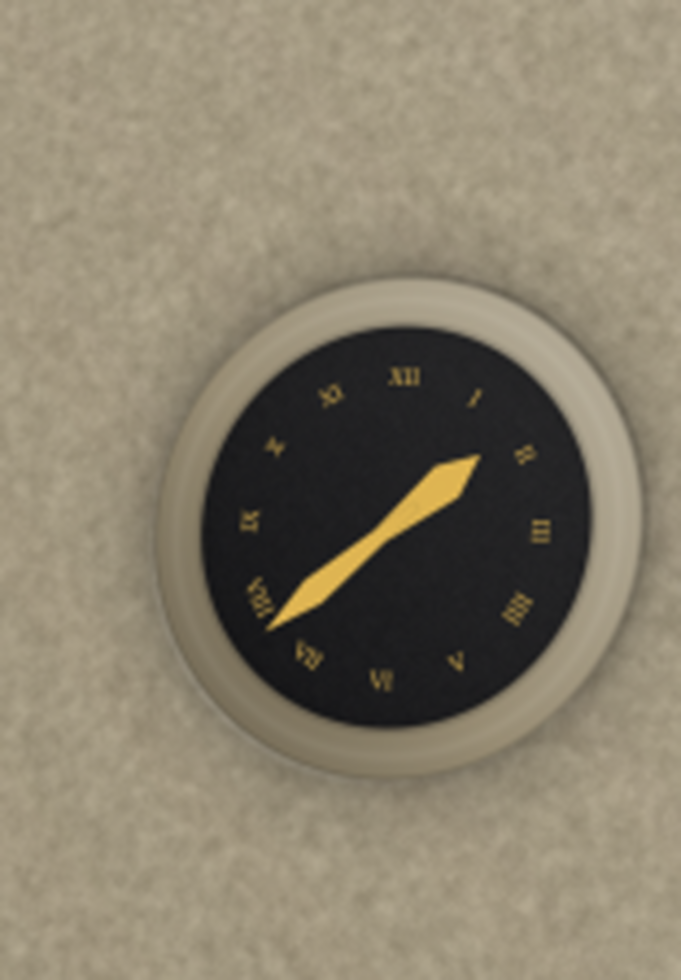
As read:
1:38
